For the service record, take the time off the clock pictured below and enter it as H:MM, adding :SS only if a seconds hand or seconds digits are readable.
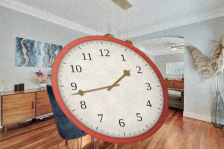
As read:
1:43
